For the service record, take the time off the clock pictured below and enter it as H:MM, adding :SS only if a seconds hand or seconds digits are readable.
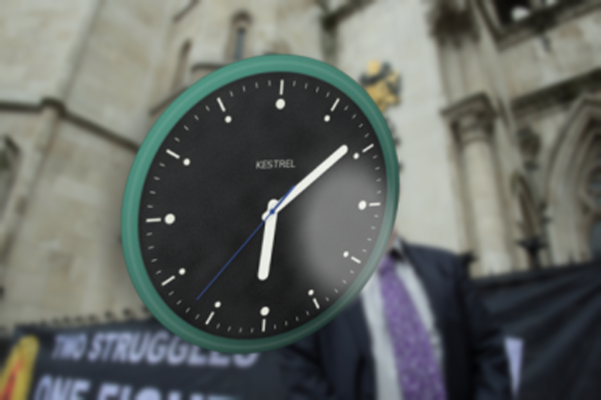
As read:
6:08:37
